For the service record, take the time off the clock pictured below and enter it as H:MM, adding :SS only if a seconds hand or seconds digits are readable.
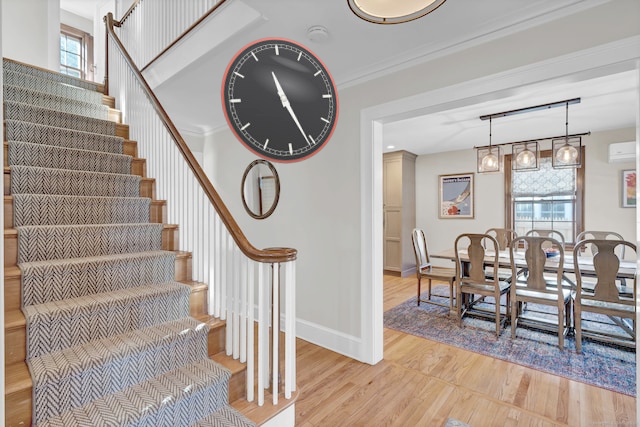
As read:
11:26
